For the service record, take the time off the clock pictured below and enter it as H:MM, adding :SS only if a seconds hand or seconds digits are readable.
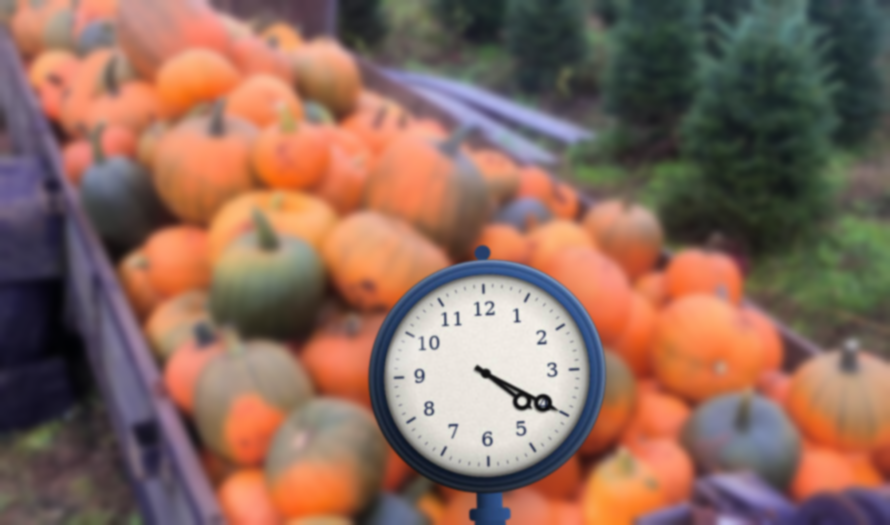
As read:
4:20
